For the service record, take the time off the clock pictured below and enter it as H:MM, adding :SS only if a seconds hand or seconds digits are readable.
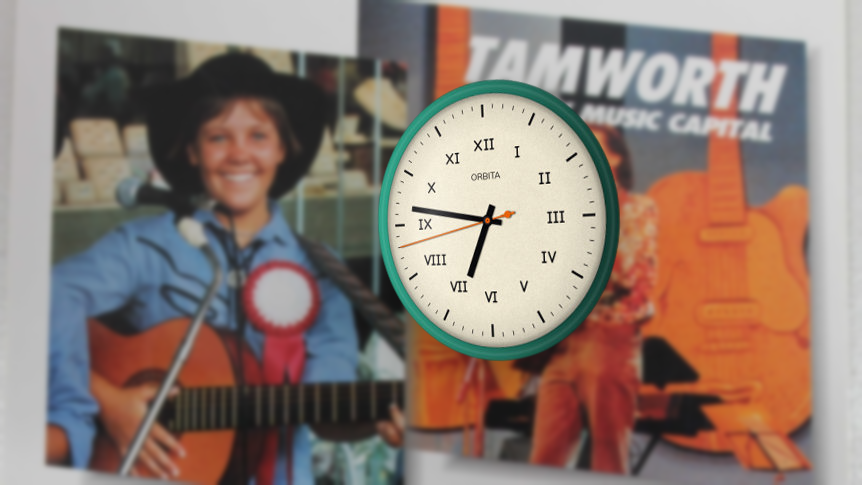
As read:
6:46:43
